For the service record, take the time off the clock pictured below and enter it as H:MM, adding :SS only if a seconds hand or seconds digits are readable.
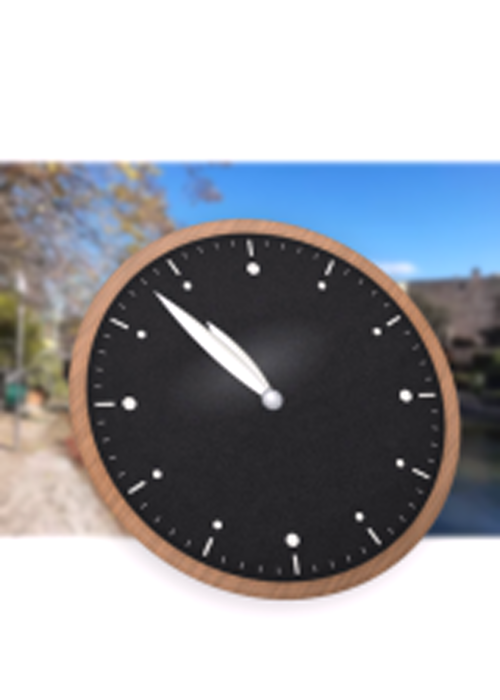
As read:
10:53
